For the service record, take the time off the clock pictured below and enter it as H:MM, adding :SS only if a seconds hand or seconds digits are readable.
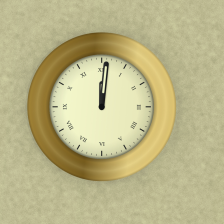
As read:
12:01
